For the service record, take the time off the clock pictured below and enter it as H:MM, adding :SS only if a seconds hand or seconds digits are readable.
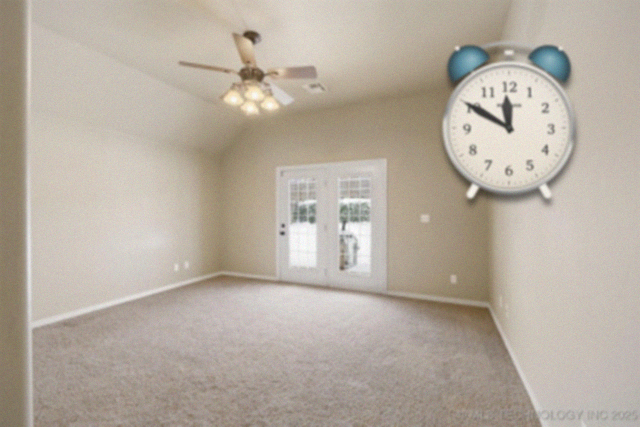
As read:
11:50
